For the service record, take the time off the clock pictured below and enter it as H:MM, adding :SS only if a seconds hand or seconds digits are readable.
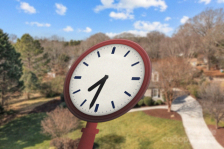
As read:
7:32
